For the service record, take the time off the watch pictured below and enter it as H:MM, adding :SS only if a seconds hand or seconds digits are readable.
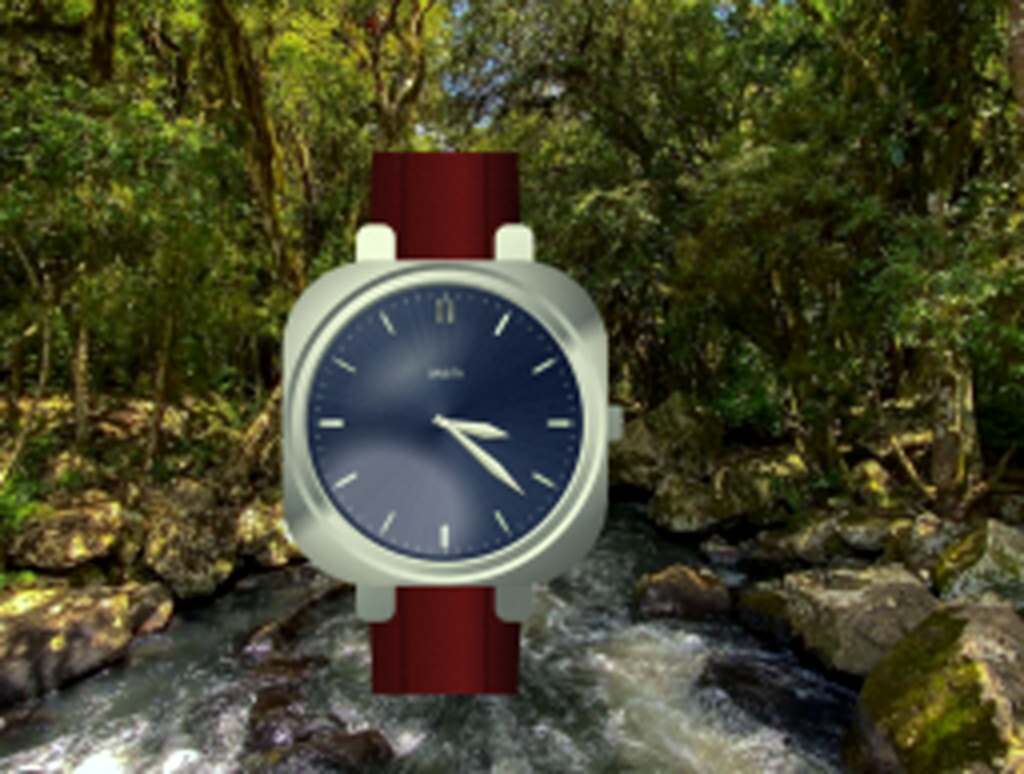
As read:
3:22
